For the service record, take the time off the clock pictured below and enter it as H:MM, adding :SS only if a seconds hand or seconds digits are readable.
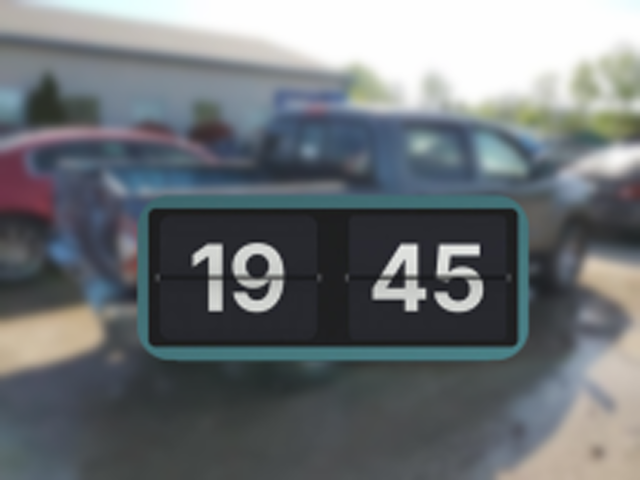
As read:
19:45
